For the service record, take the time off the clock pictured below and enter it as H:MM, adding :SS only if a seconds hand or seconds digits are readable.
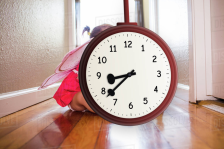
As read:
8:38
